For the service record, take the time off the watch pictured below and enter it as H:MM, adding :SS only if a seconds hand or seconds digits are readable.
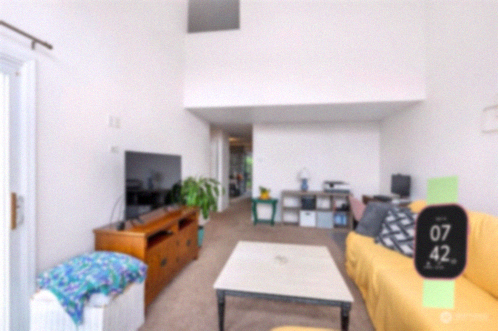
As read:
7:42
